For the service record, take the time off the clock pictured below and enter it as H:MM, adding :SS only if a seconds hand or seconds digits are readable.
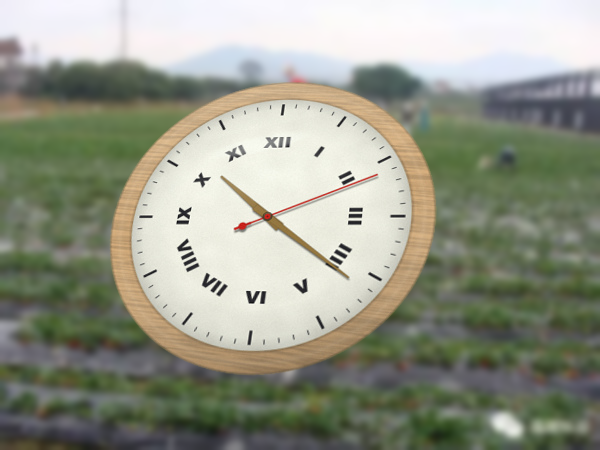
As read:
10:21:11
